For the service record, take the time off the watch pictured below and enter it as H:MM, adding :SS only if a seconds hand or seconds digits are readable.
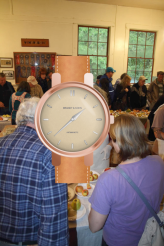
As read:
1:38
